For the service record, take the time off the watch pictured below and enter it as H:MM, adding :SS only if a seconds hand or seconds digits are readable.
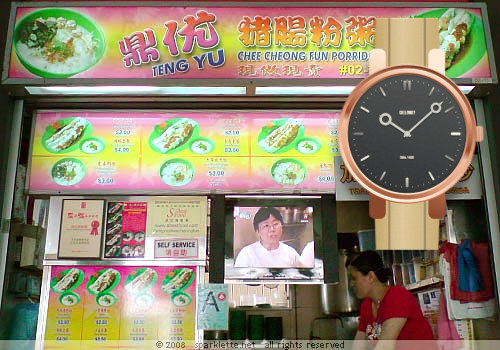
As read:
10:08
